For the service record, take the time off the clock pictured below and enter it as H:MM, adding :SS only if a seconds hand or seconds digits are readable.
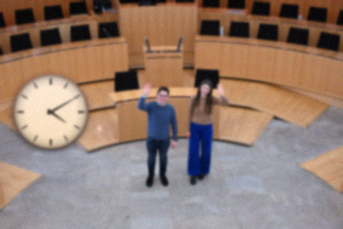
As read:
4:10
